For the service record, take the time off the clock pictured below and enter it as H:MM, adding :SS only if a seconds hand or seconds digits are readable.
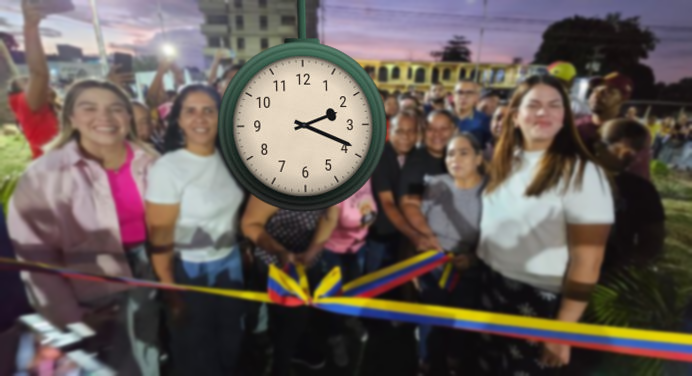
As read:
2:19
